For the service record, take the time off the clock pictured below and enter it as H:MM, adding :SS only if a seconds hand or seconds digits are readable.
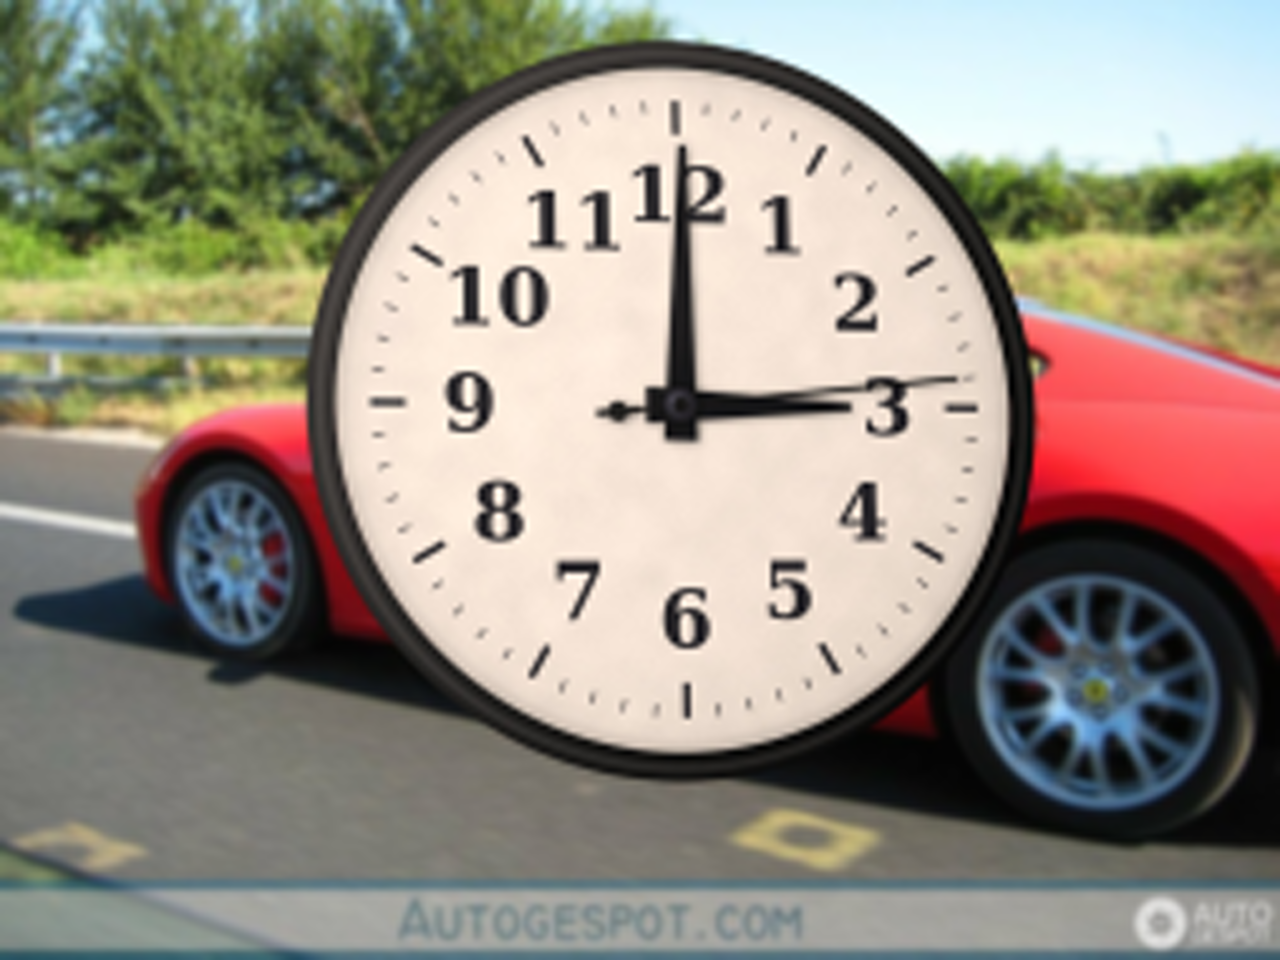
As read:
3:00:14
